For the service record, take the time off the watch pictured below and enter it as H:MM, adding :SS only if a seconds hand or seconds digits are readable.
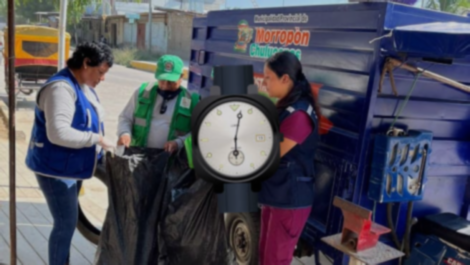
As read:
6:02
